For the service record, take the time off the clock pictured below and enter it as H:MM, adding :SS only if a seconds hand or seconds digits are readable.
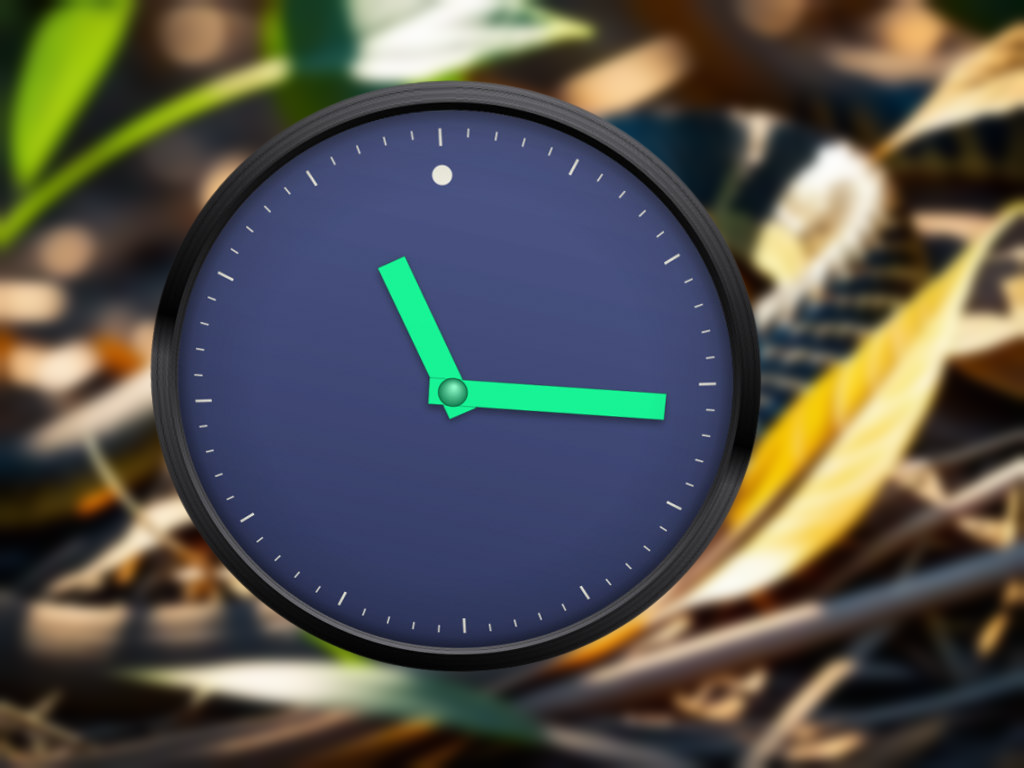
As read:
11:16
